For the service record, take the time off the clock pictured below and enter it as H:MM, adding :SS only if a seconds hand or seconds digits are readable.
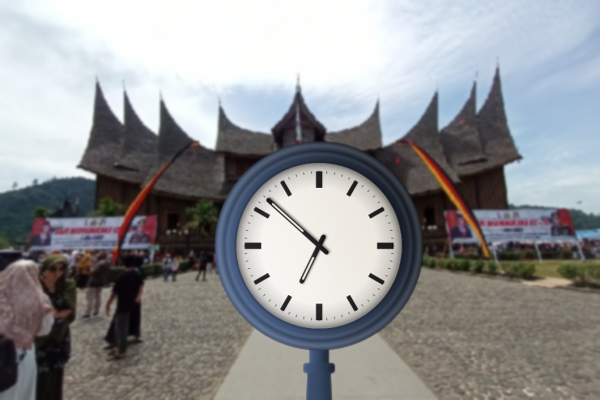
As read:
6:52
